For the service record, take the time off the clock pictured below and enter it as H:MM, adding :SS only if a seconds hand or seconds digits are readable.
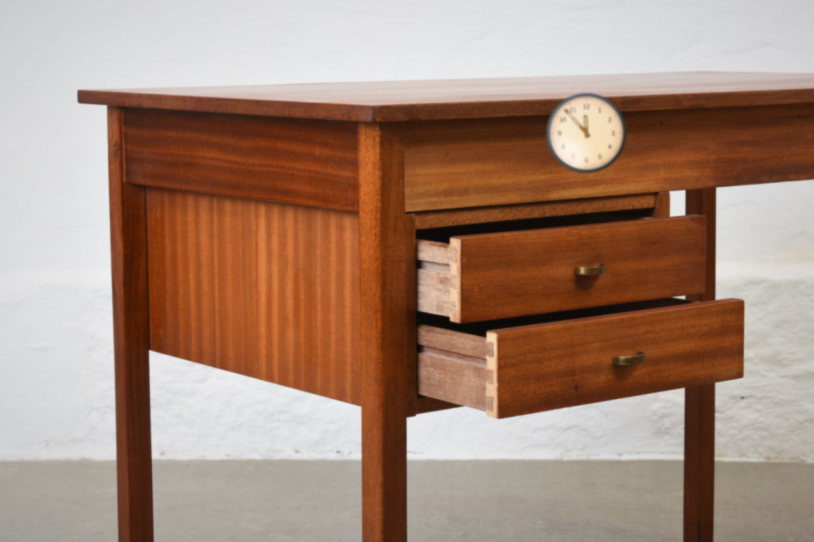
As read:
11:53
